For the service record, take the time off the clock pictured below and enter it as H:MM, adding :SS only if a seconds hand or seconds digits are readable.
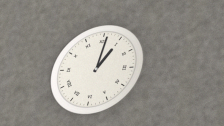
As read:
1:01
